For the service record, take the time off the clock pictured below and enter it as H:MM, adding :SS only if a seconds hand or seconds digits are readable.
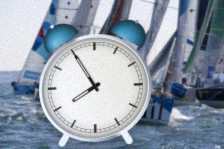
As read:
7:55
